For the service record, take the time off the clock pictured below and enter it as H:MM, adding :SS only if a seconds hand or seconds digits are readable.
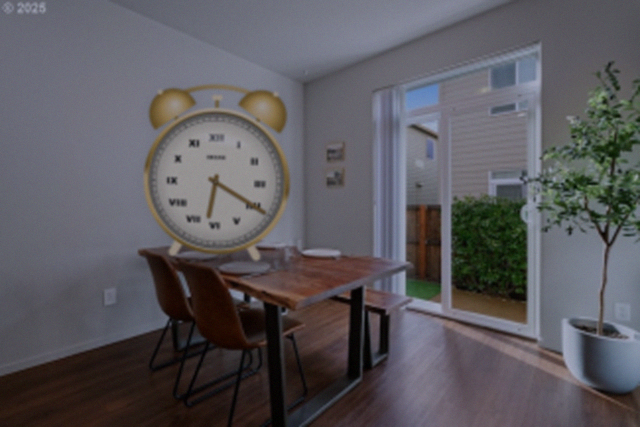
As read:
6:20
